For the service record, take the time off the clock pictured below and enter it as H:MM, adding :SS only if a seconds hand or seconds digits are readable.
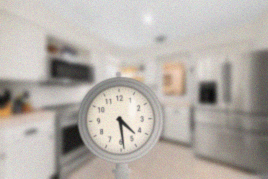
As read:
4:29
